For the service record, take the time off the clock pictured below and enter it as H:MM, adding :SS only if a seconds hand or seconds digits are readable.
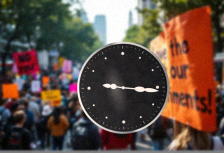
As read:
9:16
